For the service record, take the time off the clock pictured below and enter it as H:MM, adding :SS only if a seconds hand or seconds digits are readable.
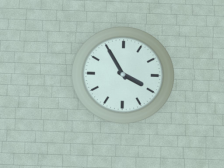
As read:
3:55
